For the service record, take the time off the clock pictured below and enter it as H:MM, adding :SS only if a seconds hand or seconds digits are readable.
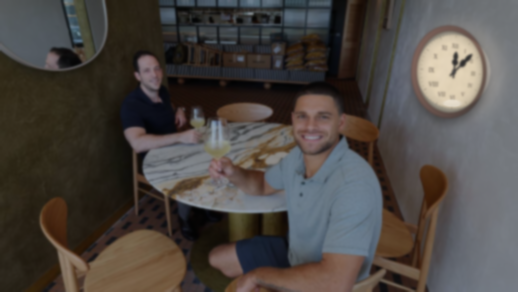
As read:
12:08
